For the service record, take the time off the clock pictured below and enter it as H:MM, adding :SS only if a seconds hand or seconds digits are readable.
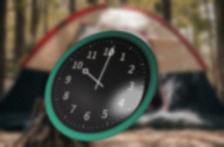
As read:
10:01
